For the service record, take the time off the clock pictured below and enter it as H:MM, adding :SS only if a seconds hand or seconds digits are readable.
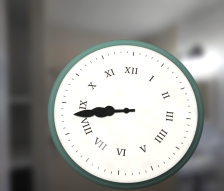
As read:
8:43
